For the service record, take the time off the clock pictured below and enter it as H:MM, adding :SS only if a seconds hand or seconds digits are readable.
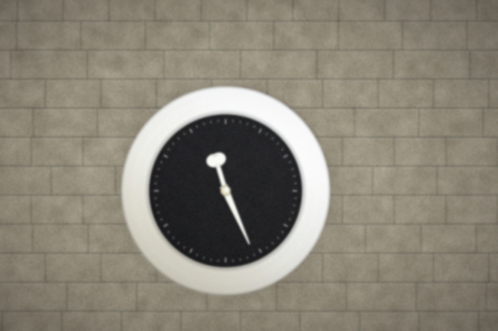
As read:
11:26
